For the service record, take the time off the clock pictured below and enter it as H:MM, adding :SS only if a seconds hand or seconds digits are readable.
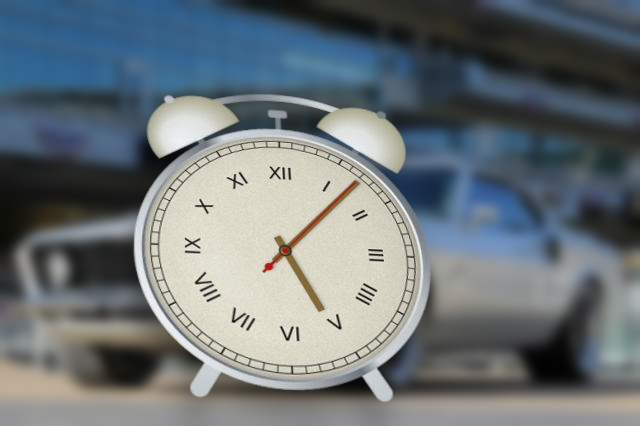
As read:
5:07:07
